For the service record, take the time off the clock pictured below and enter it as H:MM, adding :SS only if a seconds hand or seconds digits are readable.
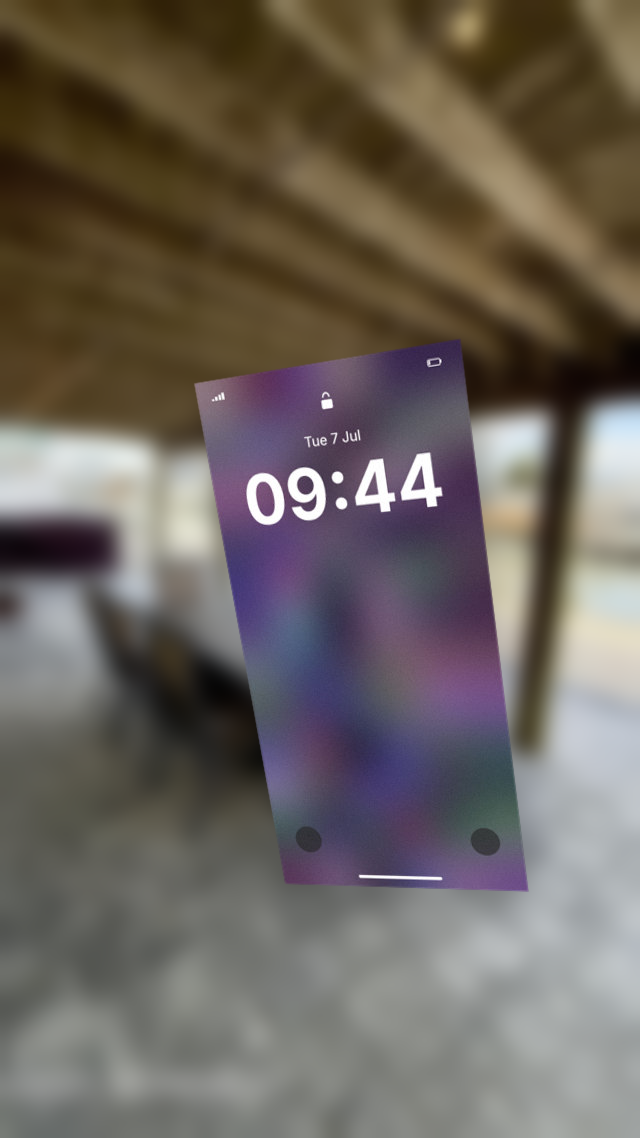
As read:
9:44
